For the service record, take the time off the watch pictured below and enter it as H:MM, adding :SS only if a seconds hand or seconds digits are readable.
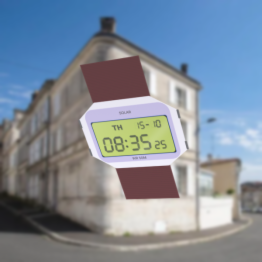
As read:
8:35
